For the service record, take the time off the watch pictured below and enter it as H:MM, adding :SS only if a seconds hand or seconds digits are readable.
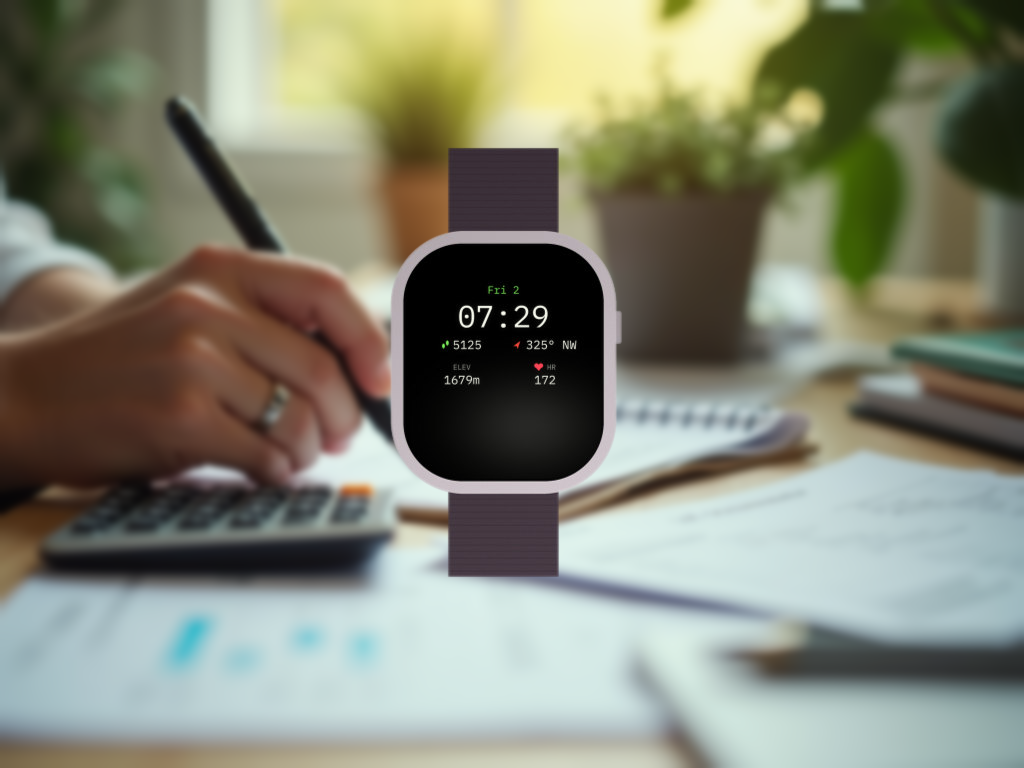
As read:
7:29
